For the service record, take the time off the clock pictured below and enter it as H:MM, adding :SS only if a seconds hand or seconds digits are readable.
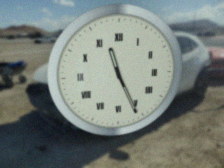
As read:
11:26
